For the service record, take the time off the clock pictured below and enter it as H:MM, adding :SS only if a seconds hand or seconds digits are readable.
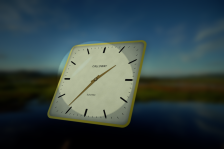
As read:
1:36
